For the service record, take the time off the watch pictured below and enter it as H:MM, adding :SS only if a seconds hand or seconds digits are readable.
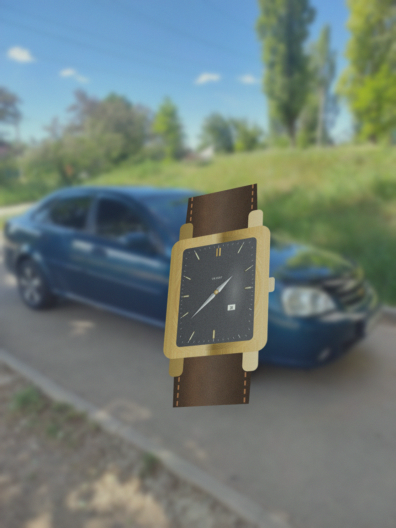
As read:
1:38
